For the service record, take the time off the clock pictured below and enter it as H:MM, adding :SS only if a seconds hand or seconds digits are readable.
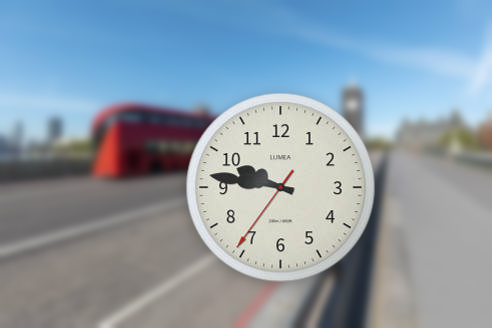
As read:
9:46:36
